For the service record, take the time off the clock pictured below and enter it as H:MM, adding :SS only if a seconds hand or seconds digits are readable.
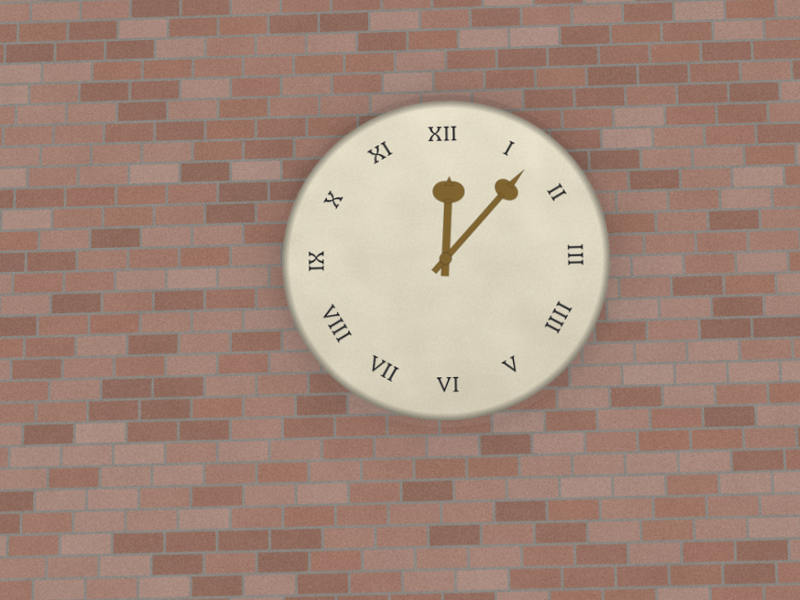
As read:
12:07
